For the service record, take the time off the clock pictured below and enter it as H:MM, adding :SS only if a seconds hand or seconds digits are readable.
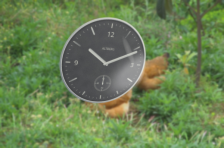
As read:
10:11
